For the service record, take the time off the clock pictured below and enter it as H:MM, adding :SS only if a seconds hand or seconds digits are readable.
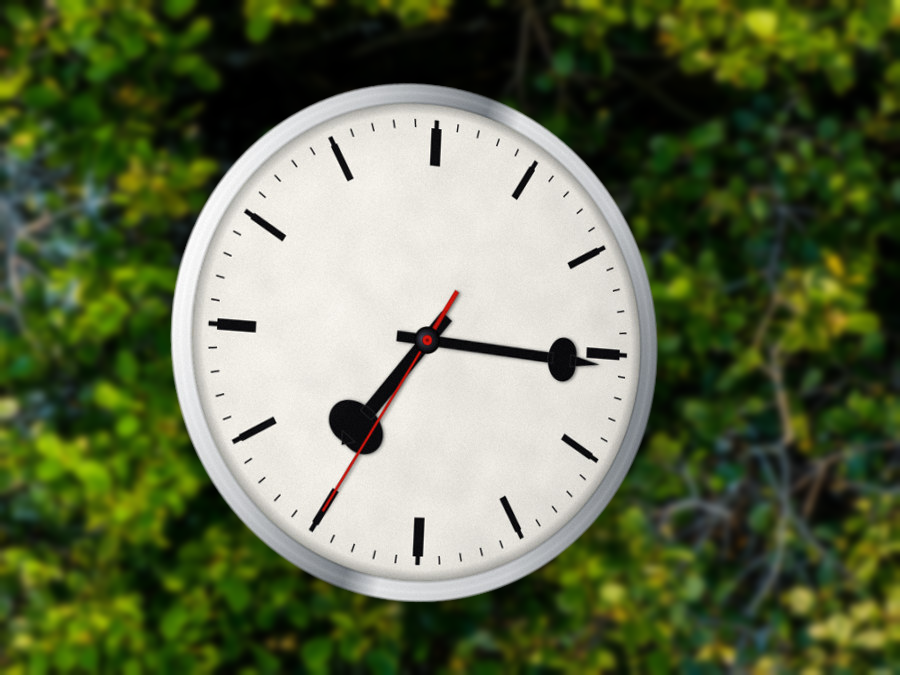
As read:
7:15:35
